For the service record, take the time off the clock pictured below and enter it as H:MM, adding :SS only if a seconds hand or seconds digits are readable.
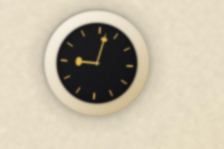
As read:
9:02
